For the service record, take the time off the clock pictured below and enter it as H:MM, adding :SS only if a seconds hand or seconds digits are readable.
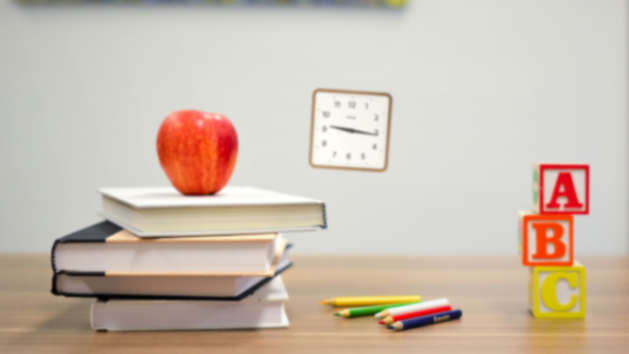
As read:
9:16
